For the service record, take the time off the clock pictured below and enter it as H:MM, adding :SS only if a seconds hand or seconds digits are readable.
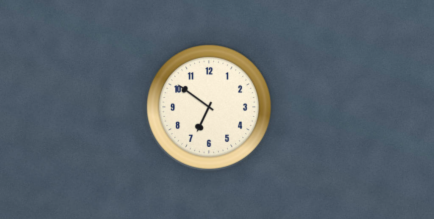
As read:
6:51
